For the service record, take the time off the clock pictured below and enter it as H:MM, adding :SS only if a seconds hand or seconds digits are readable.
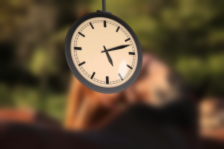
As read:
5:12
